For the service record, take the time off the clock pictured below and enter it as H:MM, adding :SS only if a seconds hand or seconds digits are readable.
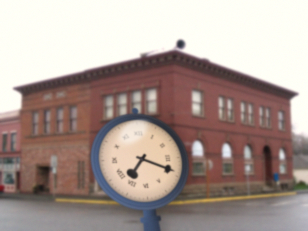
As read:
7:19
